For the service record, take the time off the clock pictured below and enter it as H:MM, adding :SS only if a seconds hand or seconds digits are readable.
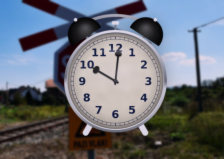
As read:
10:01
